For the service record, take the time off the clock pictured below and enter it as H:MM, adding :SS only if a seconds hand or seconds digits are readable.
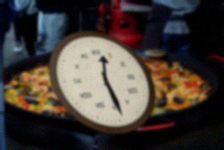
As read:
12:29
